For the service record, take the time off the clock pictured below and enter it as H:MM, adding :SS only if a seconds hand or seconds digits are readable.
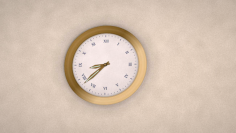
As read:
8:38
